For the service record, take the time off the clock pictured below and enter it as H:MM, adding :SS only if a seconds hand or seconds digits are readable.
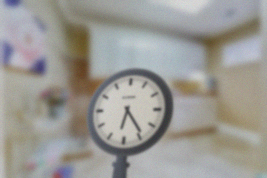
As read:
6:24
